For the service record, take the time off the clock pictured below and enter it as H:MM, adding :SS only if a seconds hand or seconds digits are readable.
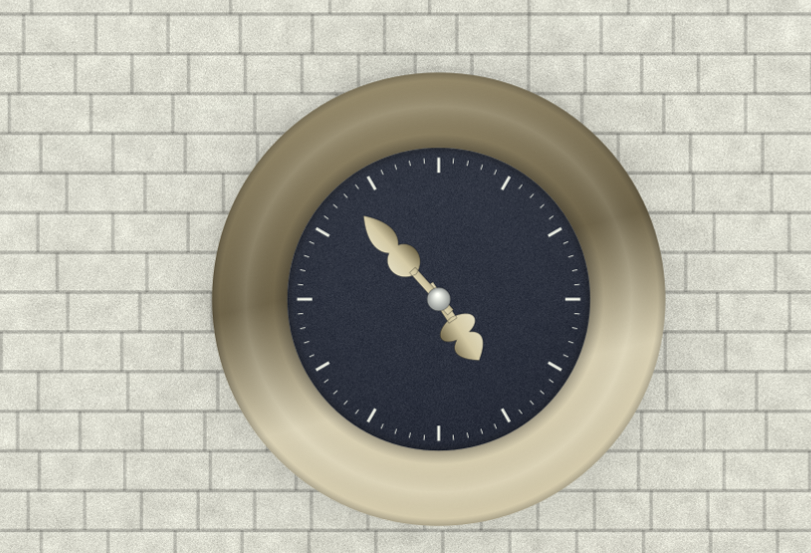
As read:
4:53
